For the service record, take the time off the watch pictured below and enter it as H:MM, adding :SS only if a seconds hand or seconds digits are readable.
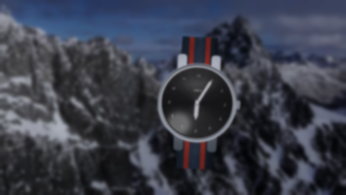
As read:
6:05
